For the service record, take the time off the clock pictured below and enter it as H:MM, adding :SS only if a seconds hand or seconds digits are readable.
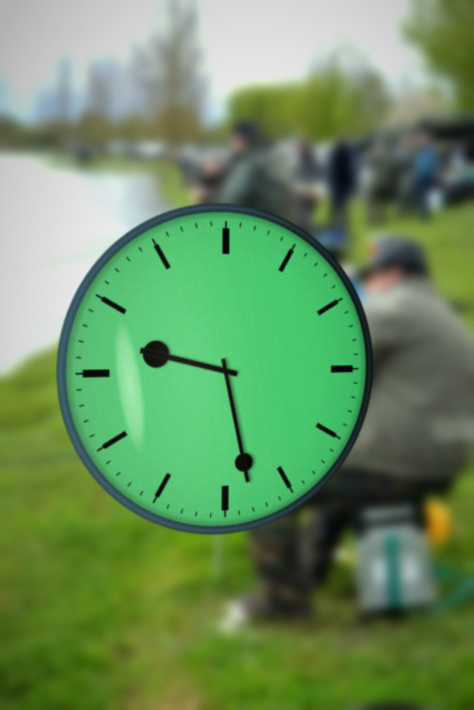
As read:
9:28
